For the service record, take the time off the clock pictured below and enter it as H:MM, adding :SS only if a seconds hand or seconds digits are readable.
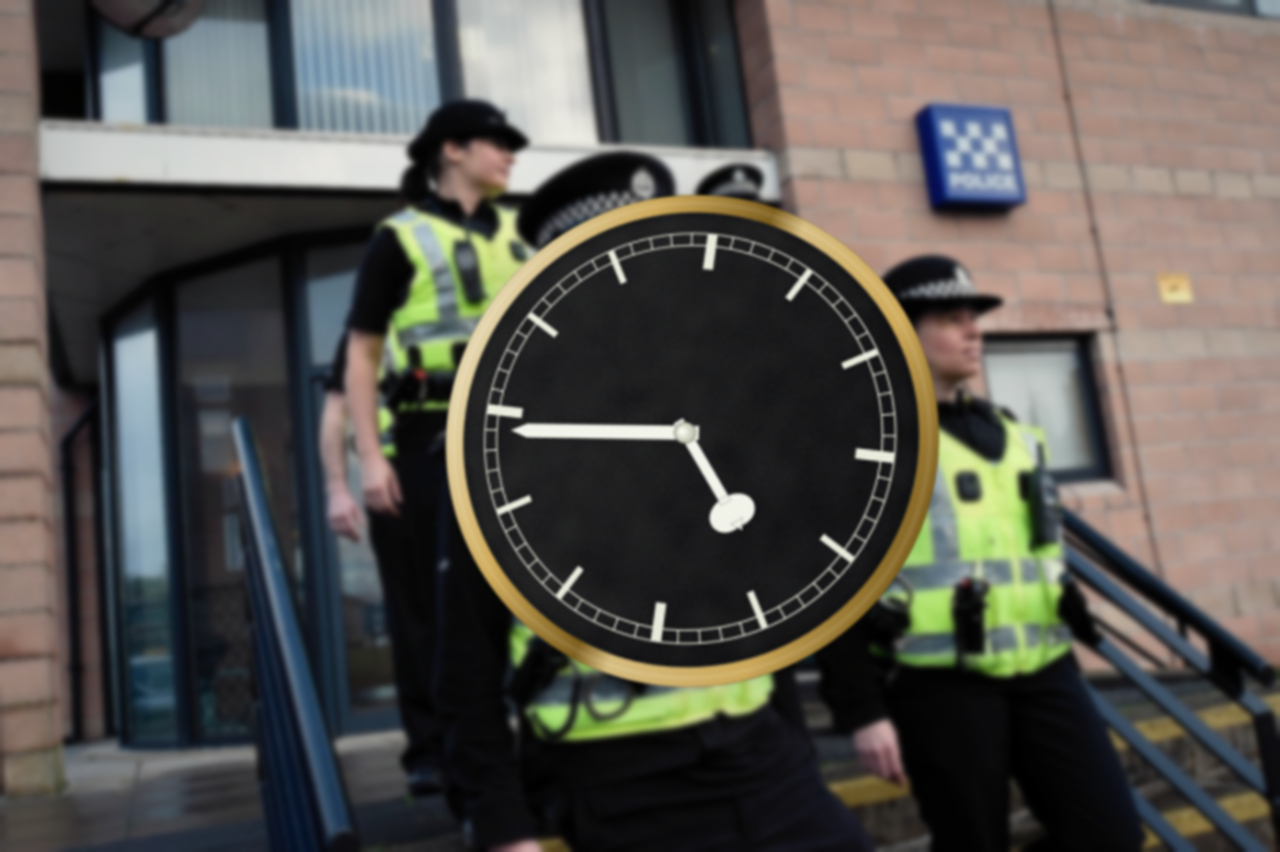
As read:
4:44
